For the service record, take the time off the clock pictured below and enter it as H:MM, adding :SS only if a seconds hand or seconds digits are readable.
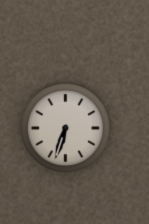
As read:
6:33
